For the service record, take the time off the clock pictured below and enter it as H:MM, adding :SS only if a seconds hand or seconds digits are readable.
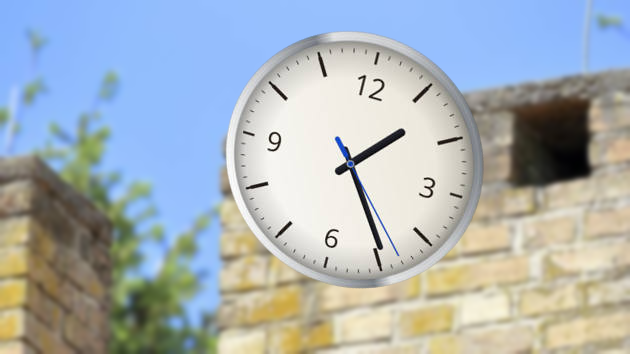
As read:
1:24:23
